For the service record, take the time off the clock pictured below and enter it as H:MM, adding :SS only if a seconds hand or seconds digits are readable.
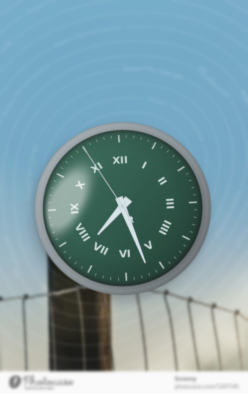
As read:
7:26:55
